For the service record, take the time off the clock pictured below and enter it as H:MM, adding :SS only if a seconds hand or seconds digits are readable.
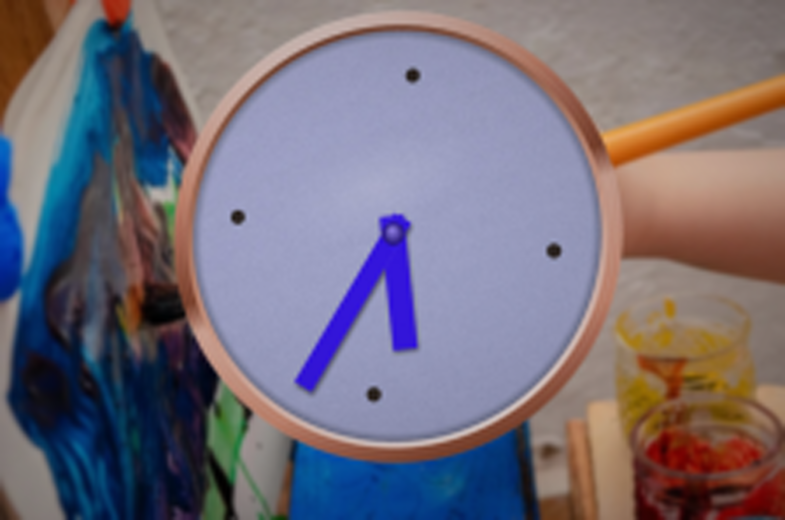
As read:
5:34
